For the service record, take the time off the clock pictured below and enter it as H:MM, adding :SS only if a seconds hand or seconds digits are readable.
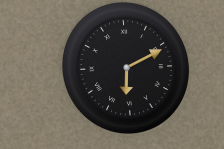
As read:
6:11
